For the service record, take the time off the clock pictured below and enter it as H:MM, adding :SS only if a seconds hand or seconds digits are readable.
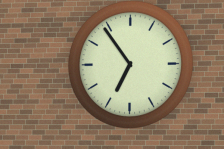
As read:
6:54
